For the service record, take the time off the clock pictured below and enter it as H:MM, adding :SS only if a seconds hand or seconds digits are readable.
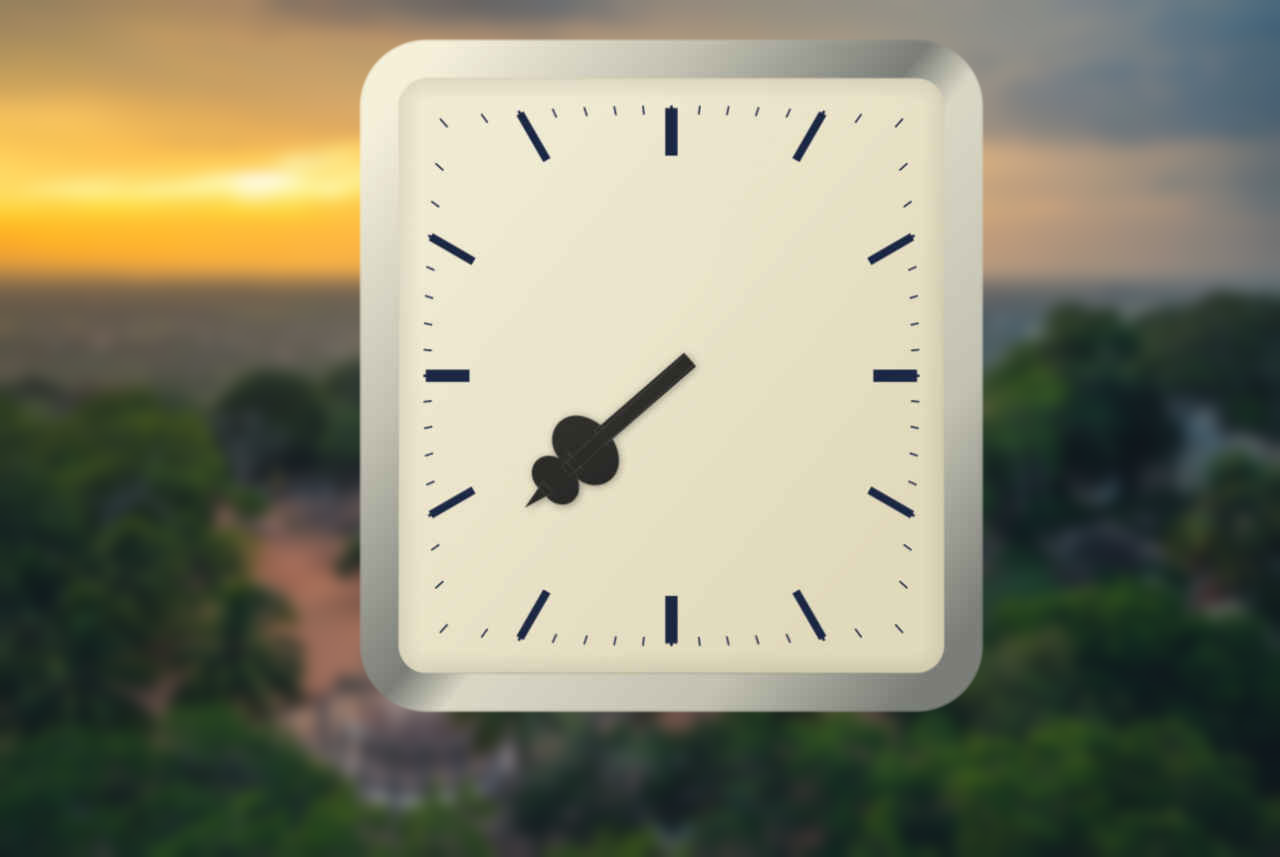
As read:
7:38
